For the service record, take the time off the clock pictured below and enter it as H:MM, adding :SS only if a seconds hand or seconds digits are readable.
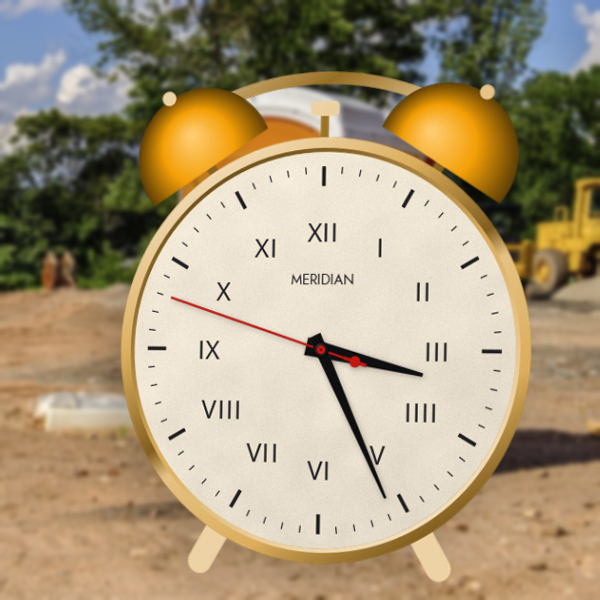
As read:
3:25:48
